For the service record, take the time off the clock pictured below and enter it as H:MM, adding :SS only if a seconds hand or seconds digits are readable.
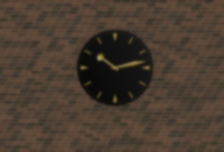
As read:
10:13
